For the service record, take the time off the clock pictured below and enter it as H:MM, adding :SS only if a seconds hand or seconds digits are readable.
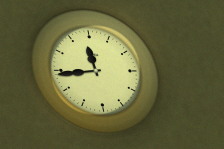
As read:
11:44
